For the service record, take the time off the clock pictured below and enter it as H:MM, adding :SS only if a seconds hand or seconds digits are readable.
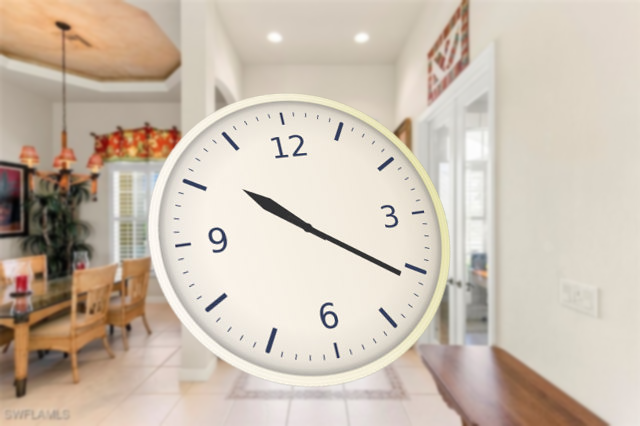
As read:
10:21
